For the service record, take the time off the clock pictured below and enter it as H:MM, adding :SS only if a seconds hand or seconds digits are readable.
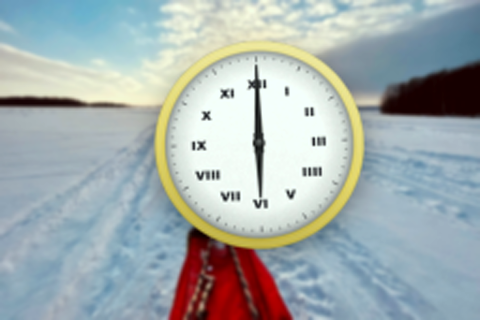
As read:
6:00
